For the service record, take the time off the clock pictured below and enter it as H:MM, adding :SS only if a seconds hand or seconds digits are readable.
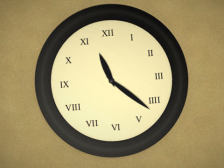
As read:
11:22
